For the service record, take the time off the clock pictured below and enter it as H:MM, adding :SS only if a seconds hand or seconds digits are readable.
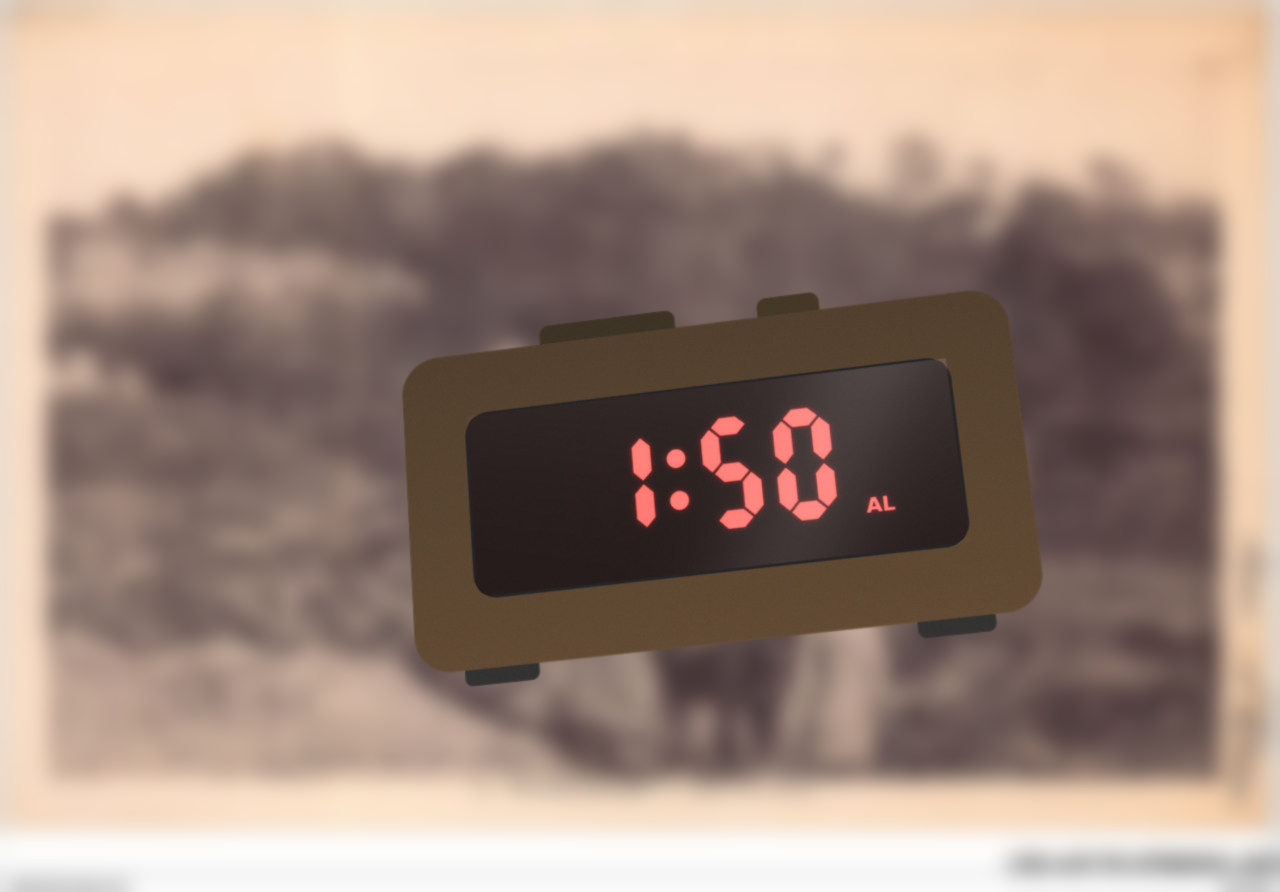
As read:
1:50
